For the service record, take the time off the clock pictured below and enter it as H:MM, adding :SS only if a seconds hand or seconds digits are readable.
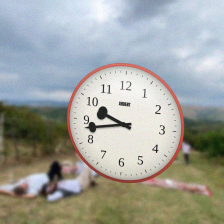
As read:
9:43
